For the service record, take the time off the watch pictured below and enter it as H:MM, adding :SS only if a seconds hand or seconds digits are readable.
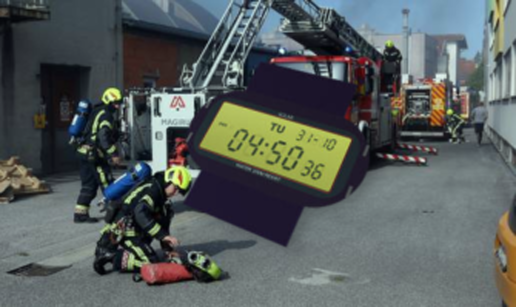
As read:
4:50:36
